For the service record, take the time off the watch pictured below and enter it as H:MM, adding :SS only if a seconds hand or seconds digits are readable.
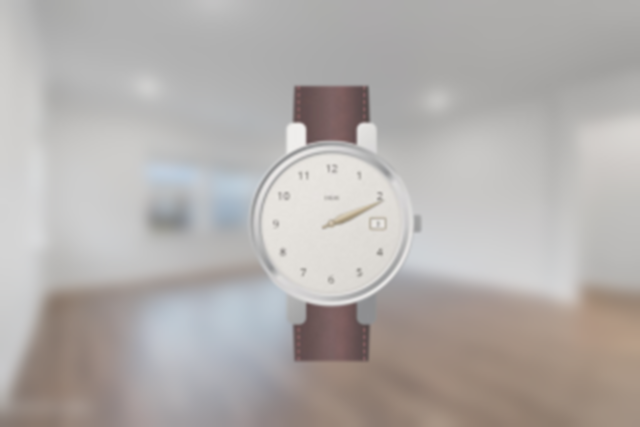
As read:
2:11
